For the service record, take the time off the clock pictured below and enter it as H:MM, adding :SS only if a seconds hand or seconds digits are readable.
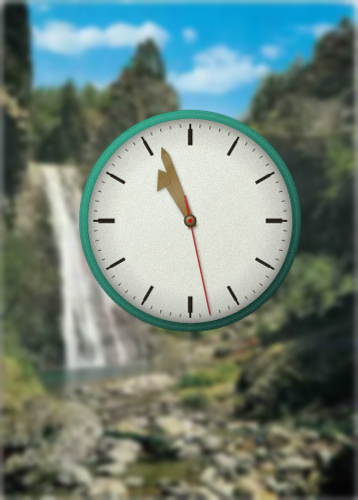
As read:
10:56:28
